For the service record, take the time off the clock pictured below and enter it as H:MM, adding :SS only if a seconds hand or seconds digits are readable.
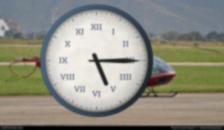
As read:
5:15
